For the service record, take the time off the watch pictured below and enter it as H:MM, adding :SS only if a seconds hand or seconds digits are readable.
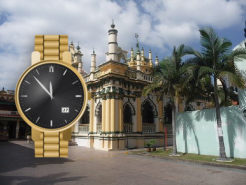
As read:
11:53
